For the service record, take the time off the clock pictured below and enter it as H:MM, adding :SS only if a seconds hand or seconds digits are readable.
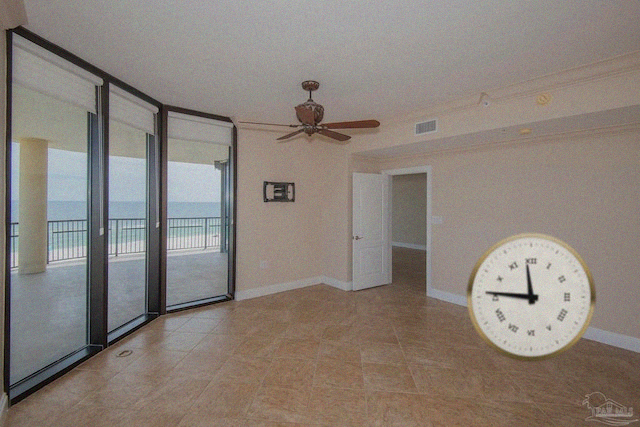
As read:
11:46
